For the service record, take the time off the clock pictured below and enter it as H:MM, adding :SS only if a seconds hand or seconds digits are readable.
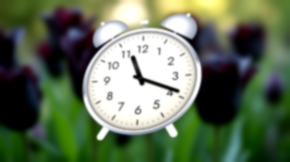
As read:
11:19
